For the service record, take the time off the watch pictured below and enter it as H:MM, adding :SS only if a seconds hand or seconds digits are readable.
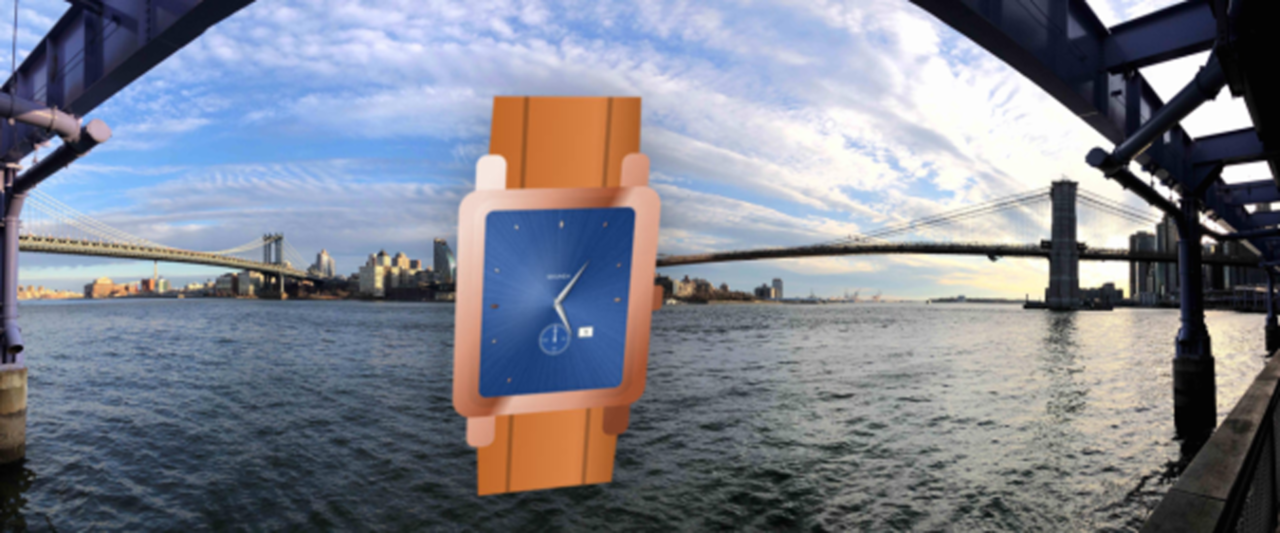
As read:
5:06
